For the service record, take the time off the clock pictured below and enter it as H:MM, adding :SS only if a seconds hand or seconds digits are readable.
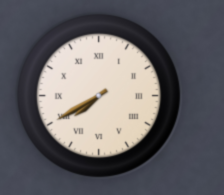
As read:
7:40
